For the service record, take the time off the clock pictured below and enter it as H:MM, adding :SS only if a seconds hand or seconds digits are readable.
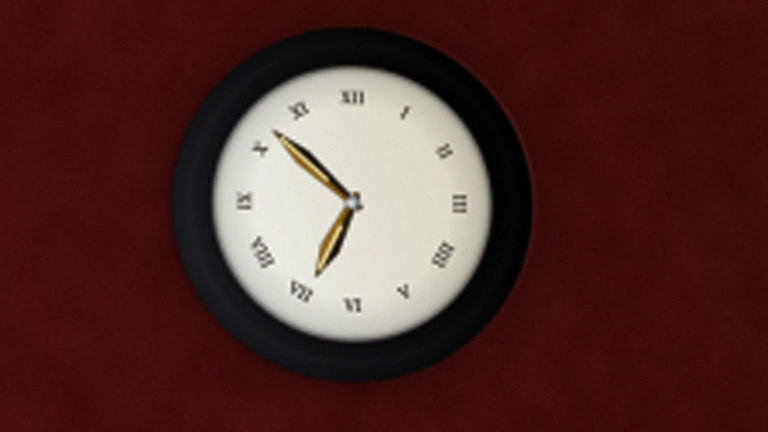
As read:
6:52
